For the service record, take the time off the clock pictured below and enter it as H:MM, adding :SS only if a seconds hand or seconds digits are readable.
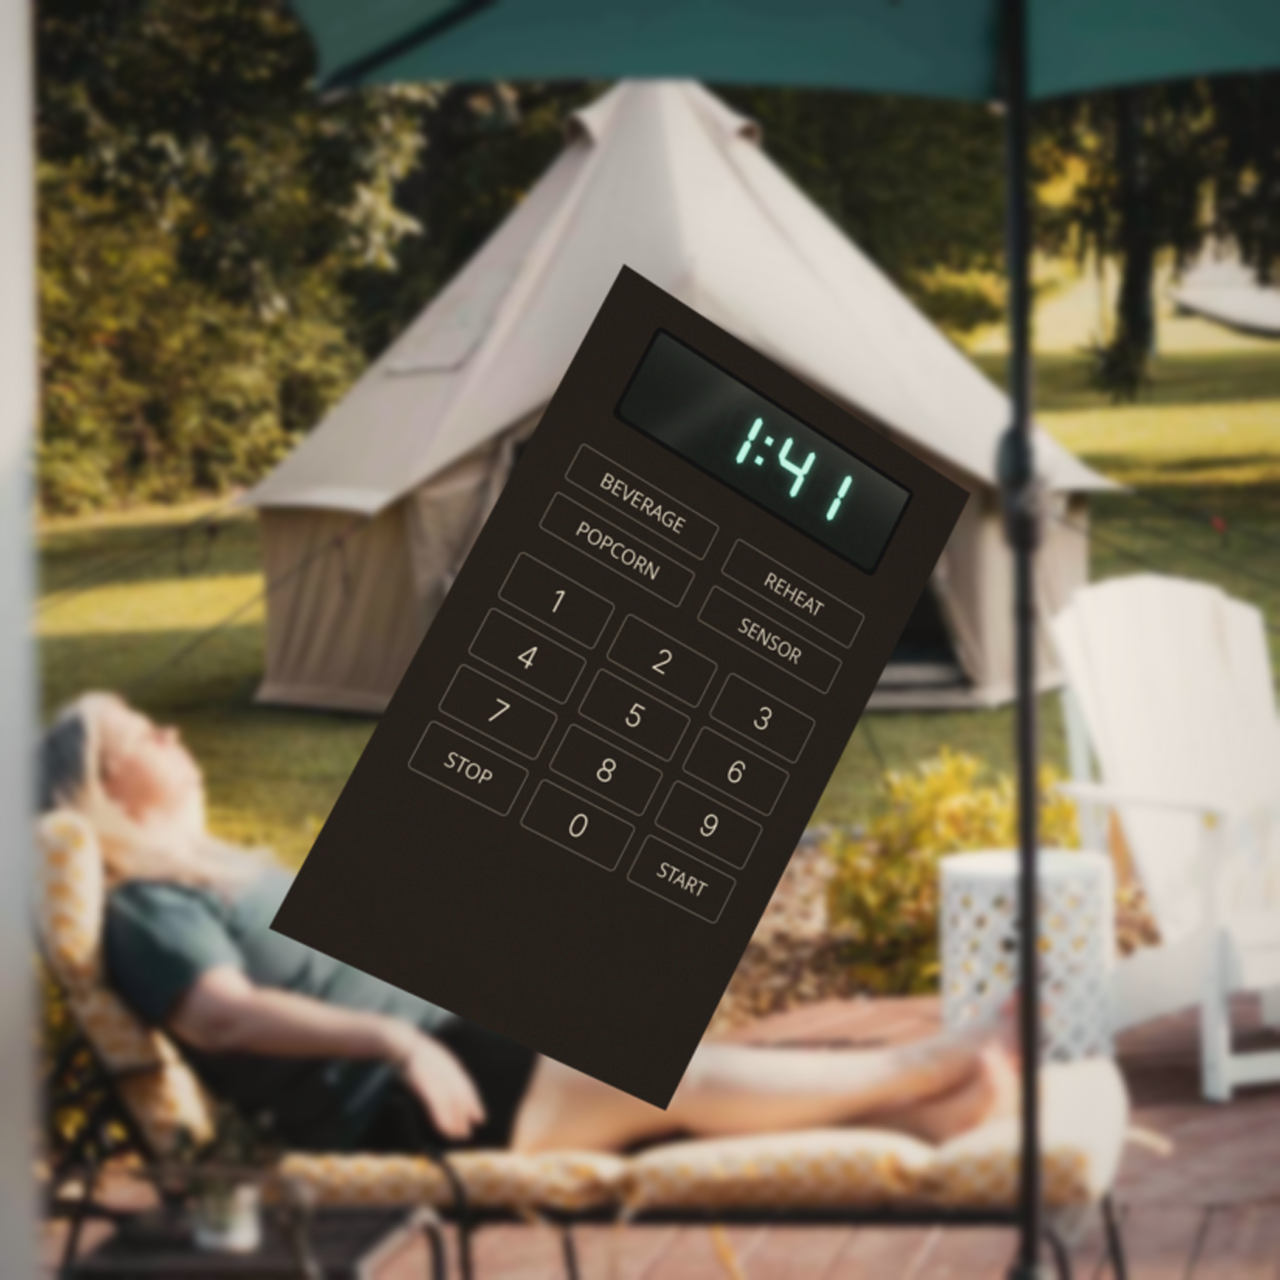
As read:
1:41
